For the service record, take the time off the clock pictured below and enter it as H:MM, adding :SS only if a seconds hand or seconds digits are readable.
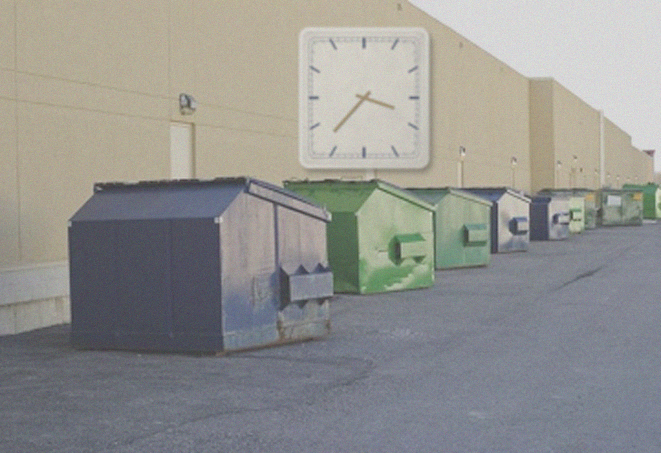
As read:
3:37
